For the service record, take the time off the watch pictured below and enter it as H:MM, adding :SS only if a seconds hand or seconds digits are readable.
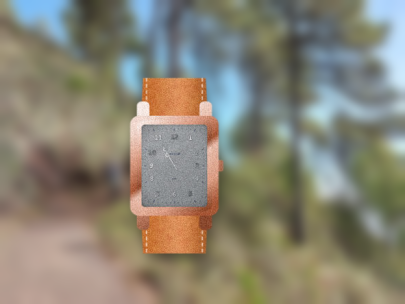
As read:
10:55
